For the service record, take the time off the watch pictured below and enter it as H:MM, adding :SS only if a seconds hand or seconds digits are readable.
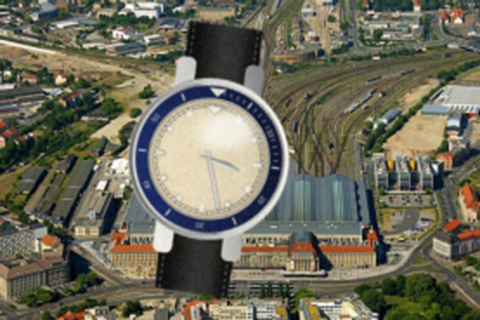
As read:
3:27
